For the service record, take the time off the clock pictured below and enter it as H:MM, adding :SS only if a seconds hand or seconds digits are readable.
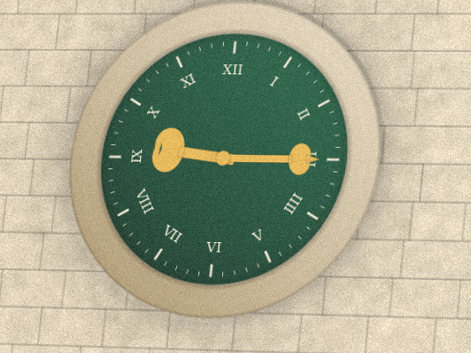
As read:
9:15
